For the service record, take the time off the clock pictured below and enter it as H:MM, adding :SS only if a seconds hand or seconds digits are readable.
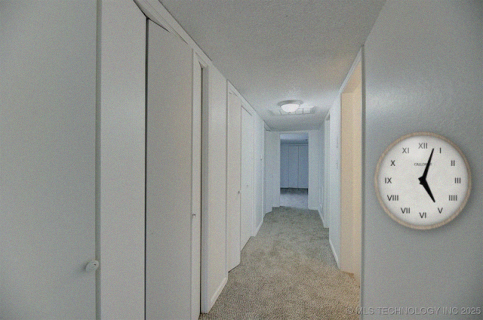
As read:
5:03
